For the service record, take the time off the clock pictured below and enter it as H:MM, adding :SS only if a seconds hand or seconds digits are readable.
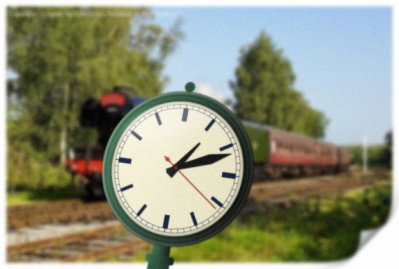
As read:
1:11:21
